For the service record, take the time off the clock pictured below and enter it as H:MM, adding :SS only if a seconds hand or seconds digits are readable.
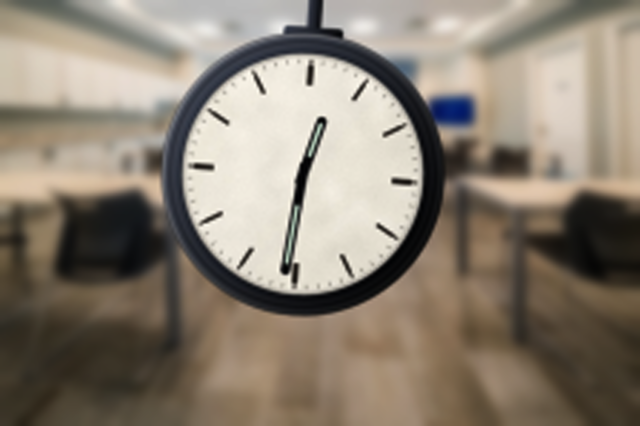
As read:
12:31
